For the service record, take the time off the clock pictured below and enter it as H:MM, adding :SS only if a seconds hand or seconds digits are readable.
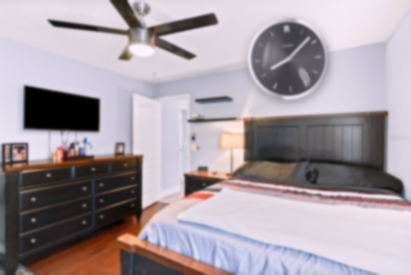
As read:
8:08
